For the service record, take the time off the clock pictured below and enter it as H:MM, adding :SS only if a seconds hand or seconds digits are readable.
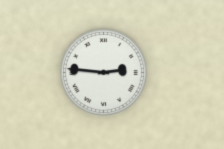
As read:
2:46
